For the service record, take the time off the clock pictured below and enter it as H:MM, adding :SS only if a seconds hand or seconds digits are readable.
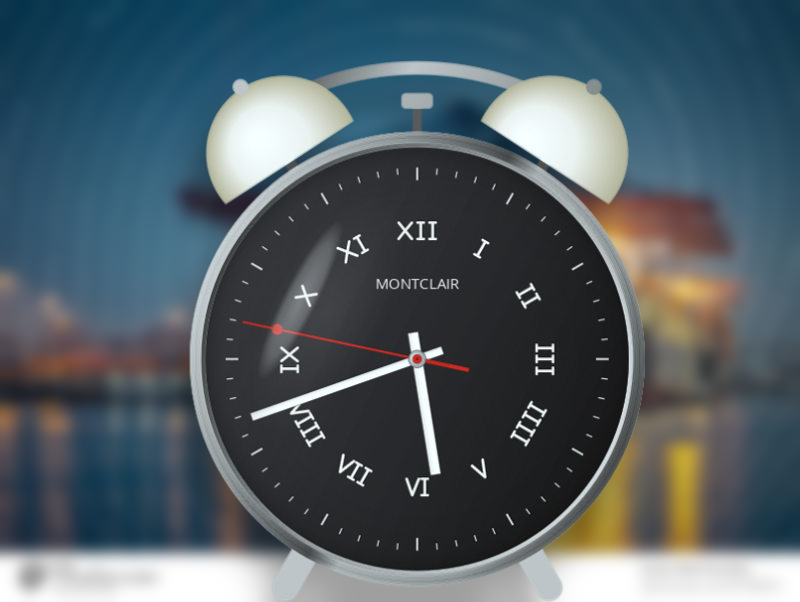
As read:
5:41:47
